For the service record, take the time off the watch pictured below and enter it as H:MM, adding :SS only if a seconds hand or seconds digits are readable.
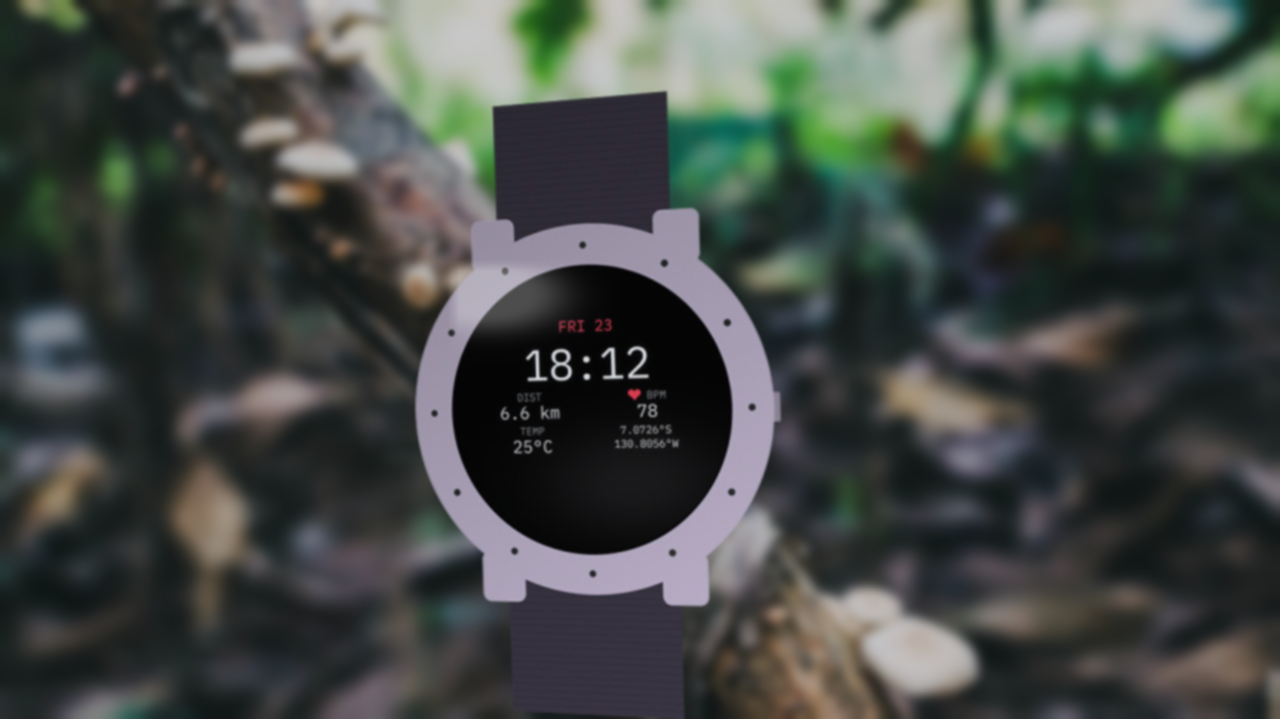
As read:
18:12
